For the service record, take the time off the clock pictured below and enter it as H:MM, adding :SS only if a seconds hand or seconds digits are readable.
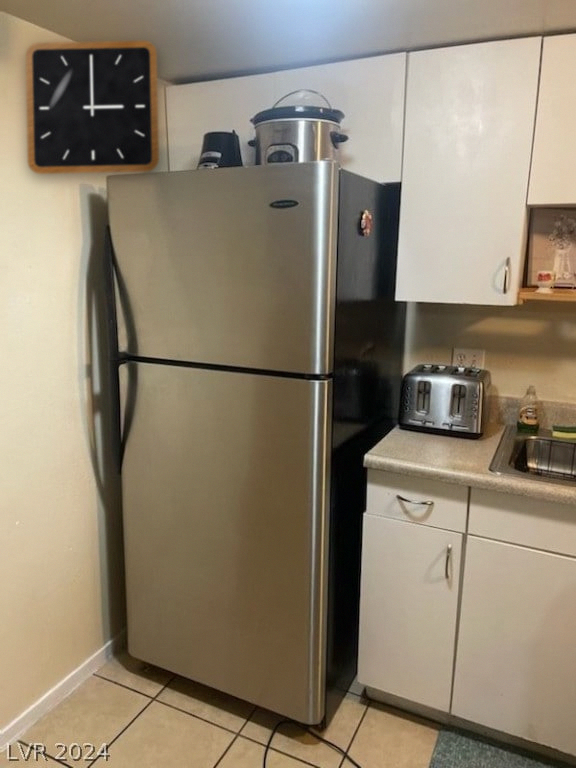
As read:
3:00
